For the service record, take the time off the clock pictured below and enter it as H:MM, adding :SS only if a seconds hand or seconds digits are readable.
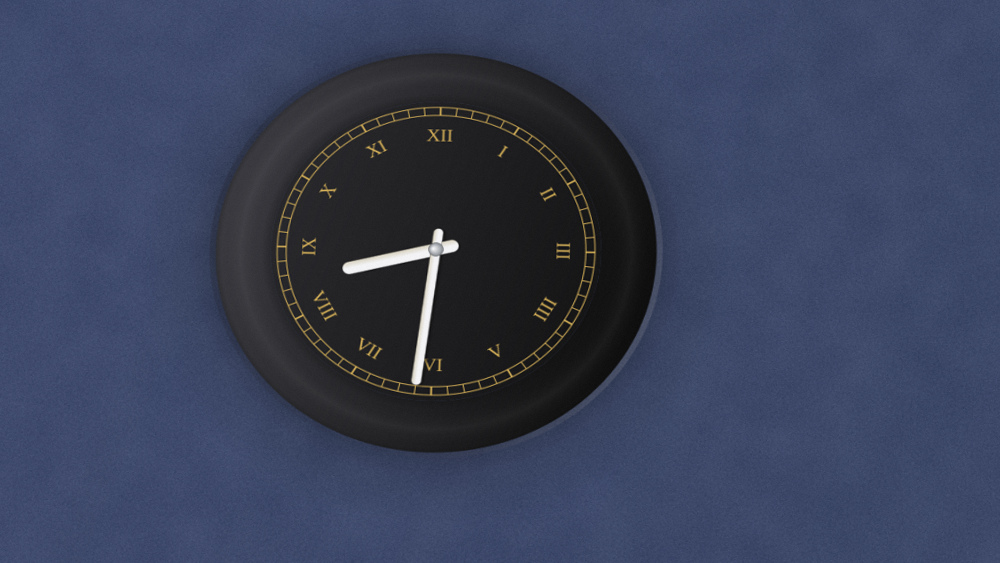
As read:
8:31
